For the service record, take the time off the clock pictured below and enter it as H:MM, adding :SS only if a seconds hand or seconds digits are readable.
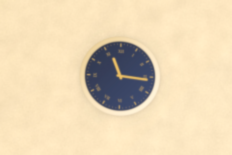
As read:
11:16
